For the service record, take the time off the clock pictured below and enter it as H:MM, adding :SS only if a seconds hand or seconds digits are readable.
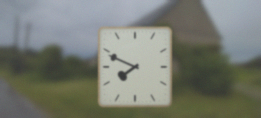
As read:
7:49
